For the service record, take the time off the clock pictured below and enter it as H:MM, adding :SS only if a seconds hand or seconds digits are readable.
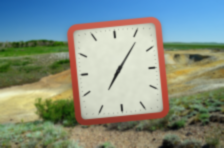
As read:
7:06
